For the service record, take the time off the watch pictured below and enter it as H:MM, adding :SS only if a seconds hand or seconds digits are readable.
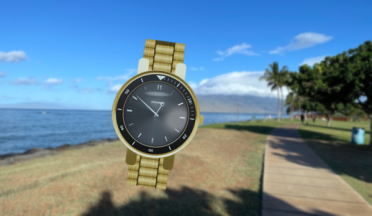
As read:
12:51
